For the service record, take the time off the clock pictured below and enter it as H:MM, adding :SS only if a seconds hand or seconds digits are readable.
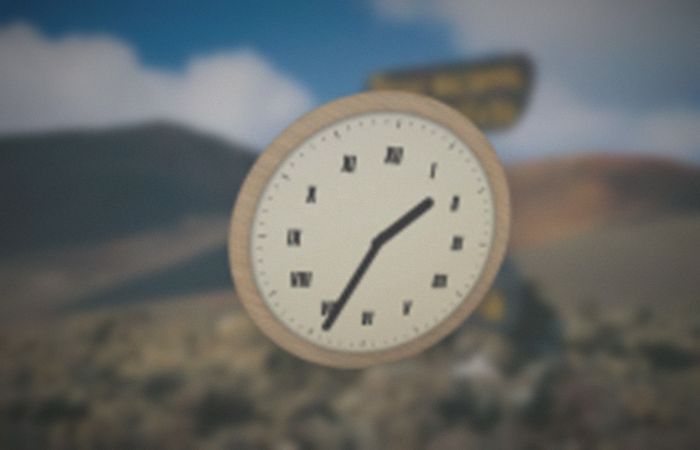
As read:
1:34
